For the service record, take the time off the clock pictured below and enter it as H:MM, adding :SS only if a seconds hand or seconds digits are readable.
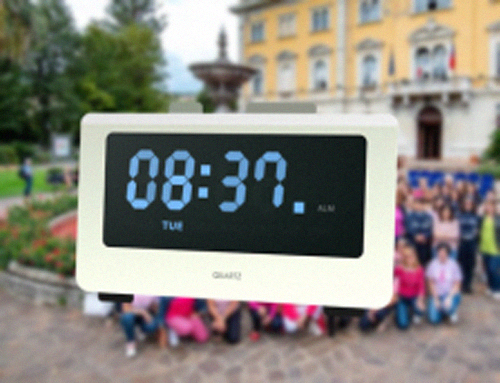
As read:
8:37
